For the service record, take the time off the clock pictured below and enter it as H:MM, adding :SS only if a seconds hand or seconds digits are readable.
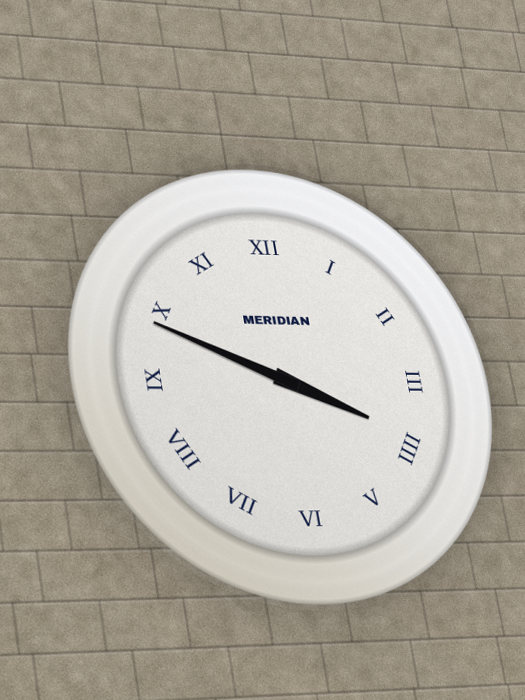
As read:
3:49
